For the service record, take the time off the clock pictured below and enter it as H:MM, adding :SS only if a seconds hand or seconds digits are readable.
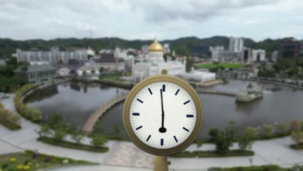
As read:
5:59
